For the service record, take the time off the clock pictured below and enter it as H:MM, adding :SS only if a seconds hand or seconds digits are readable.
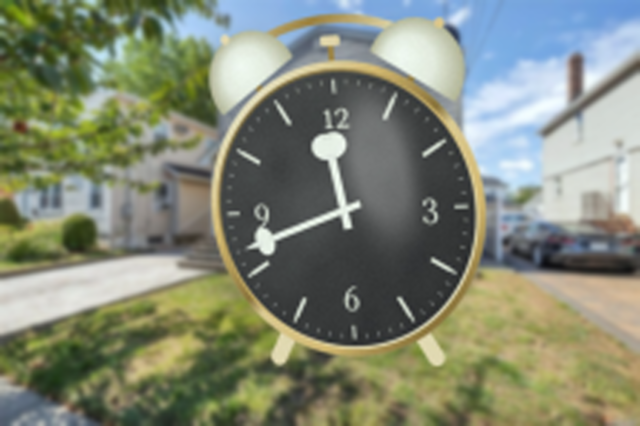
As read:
11:42
